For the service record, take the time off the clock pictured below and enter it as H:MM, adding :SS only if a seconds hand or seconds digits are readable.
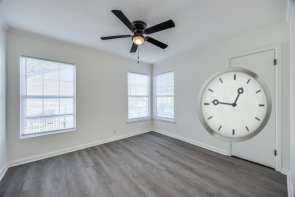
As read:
12:46
